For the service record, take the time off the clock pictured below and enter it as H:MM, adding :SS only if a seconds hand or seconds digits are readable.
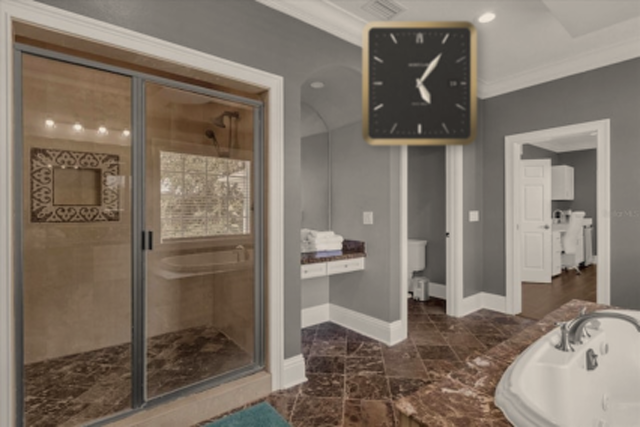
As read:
5:06
